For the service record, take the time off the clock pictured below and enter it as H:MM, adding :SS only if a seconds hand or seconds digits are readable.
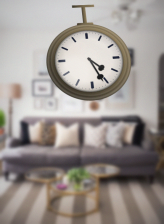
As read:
4:26
